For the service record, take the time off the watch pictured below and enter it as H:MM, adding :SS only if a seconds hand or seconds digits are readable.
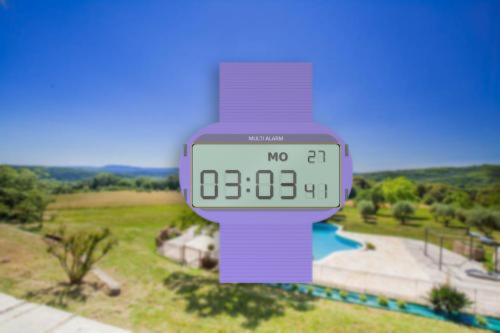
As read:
3:03:41
